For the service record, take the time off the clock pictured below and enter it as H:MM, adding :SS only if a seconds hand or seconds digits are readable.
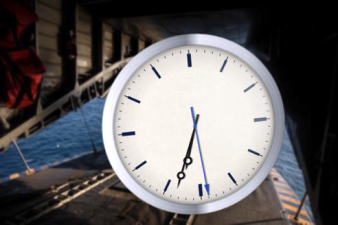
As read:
6:33:29
